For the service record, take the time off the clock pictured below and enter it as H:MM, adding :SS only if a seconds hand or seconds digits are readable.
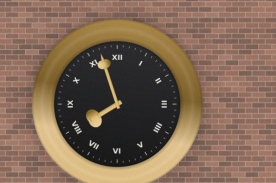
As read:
7:57
